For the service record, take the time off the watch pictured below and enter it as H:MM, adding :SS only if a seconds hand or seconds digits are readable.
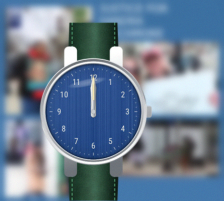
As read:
12:00
